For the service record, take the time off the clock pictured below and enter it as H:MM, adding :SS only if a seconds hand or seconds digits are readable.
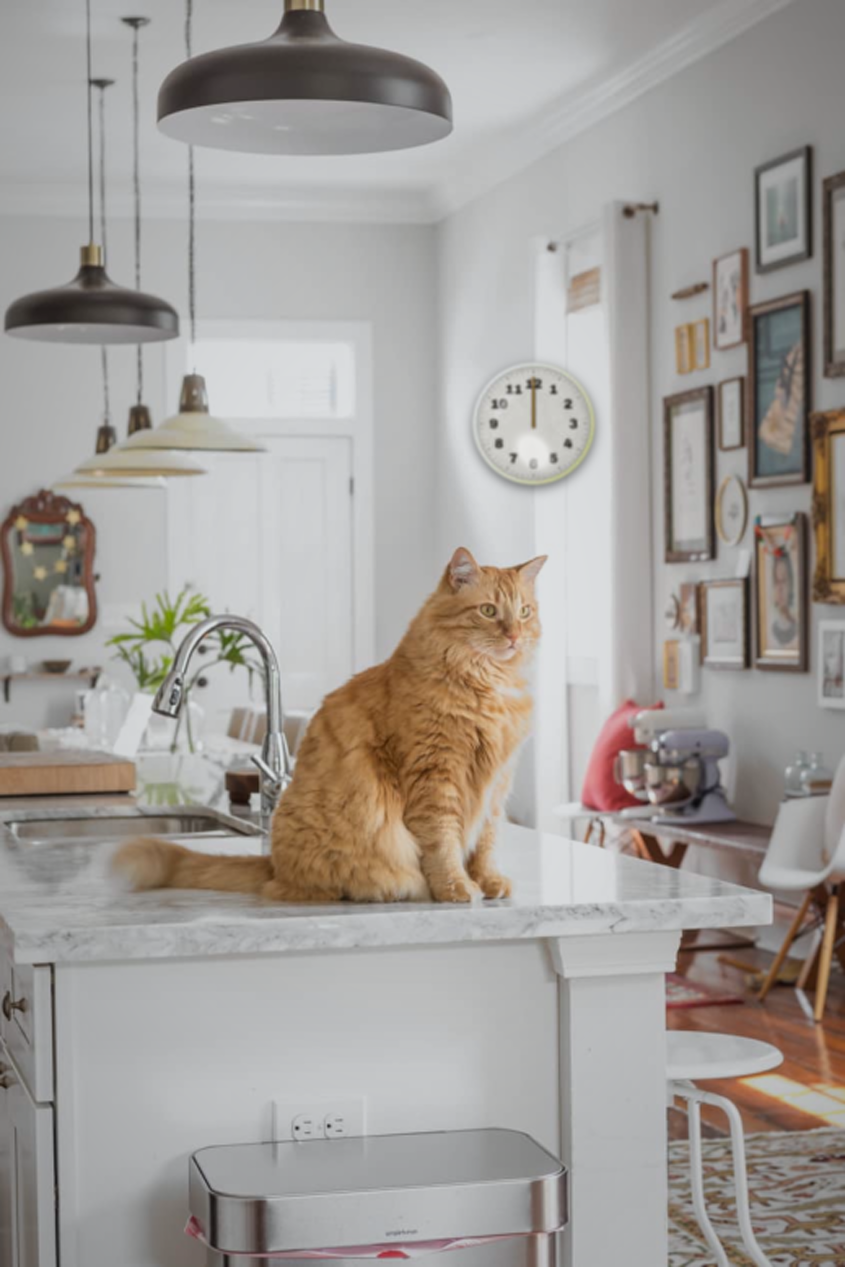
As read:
12:00
